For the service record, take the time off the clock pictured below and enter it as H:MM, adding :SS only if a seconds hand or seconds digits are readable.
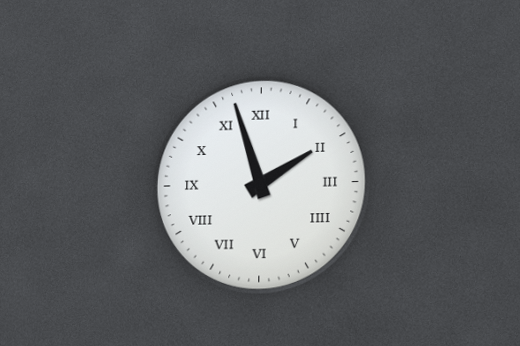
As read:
1:57
